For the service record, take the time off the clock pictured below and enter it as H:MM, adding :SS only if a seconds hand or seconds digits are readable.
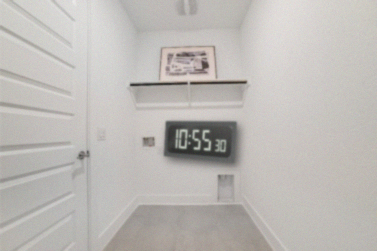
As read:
10:55
